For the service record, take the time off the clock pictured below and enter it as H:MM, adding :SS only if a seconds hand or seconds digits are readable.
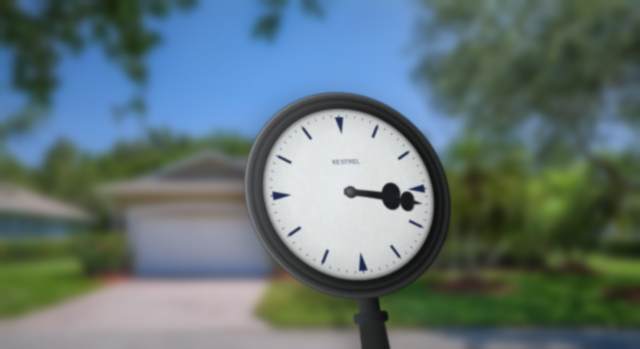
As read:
3:17
